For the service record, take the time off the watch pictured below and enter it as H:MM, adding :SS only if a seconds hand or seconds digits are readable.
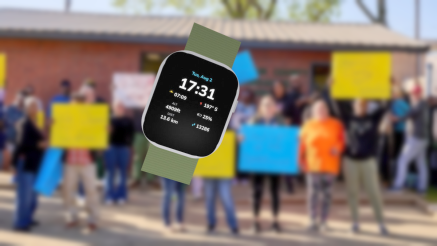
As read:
17:31
